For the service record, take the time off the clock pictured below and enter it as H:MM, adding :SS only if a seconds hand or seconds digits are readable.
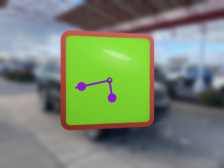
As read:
5:43
